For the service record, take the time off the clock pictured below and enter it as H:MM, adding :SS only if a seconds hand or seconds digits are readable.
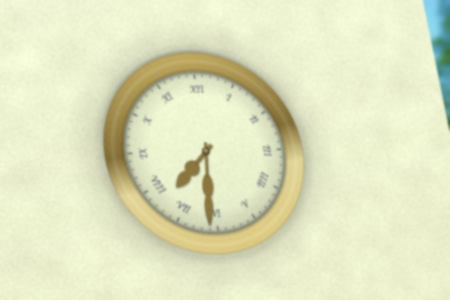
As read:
7:31
